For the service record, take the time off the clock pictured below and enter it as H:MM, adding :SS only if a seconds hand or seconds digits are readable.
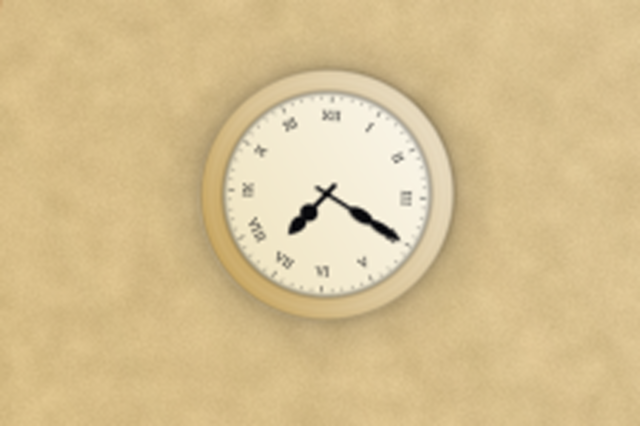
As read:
7:20
